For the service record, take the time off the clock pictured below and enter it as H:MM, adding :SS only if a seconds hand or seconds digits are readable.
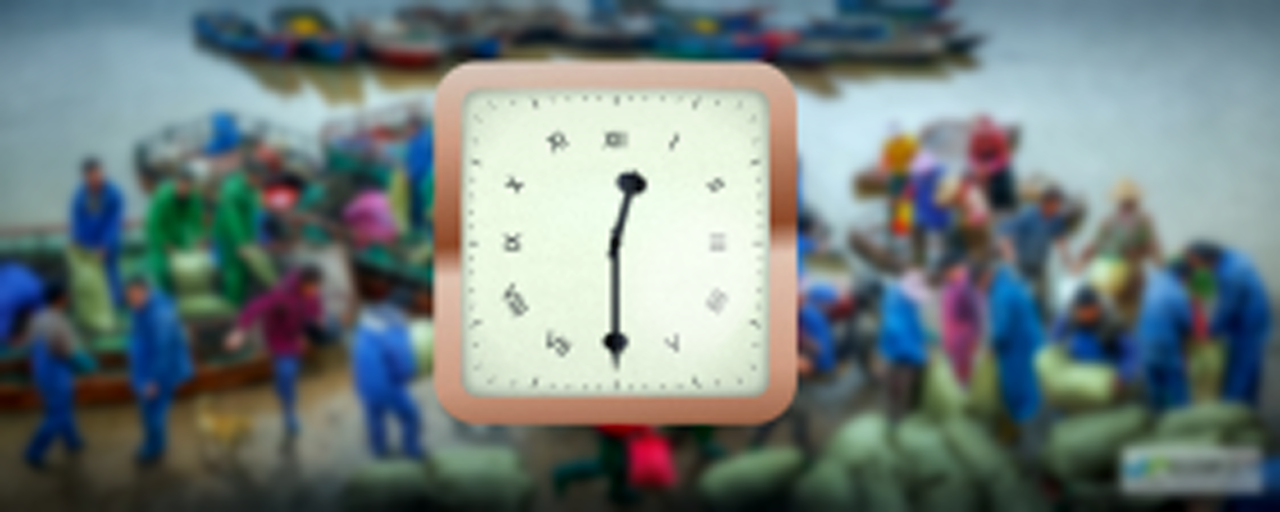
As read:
12:30
